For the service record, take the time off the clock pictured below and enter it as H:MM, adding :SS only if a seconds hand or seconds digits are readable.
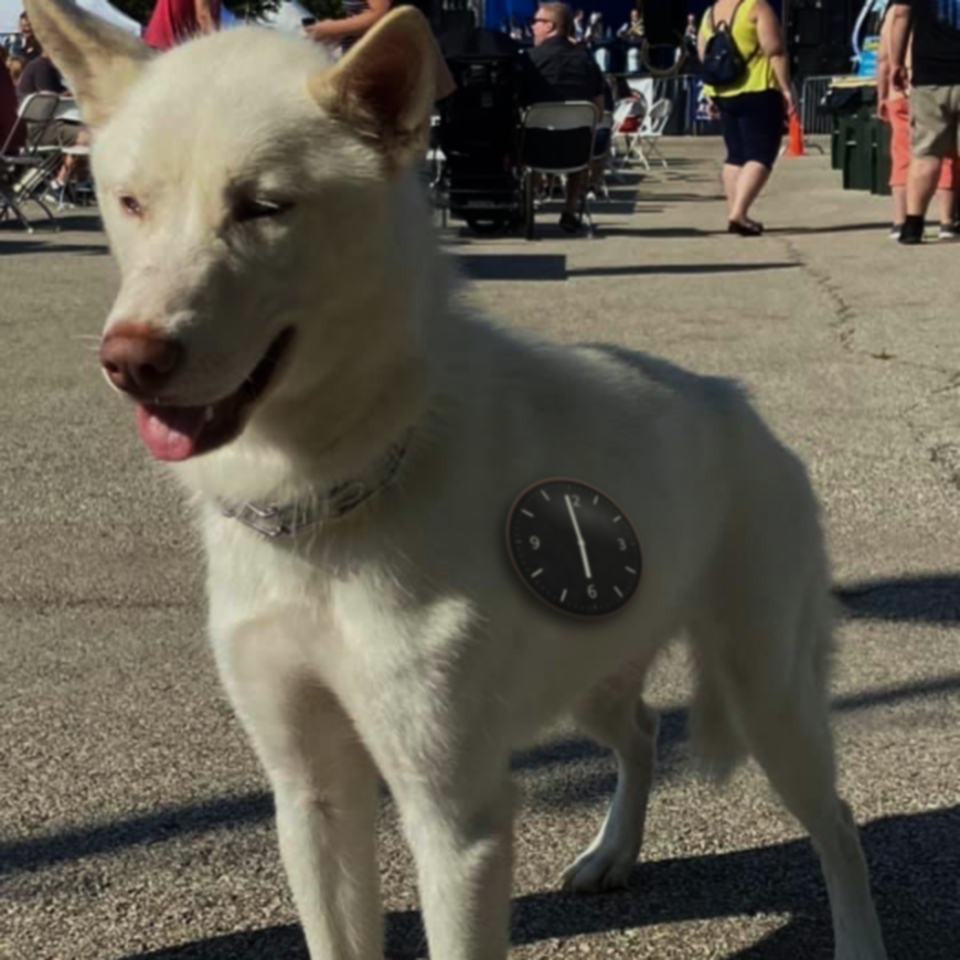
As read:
5:59
